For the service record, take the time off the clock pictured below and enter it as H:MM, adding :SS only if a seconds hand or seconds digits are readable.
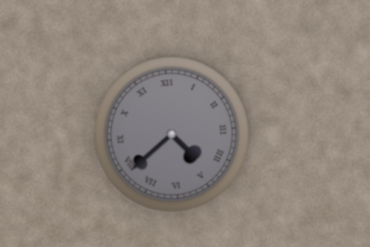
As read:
4:39
